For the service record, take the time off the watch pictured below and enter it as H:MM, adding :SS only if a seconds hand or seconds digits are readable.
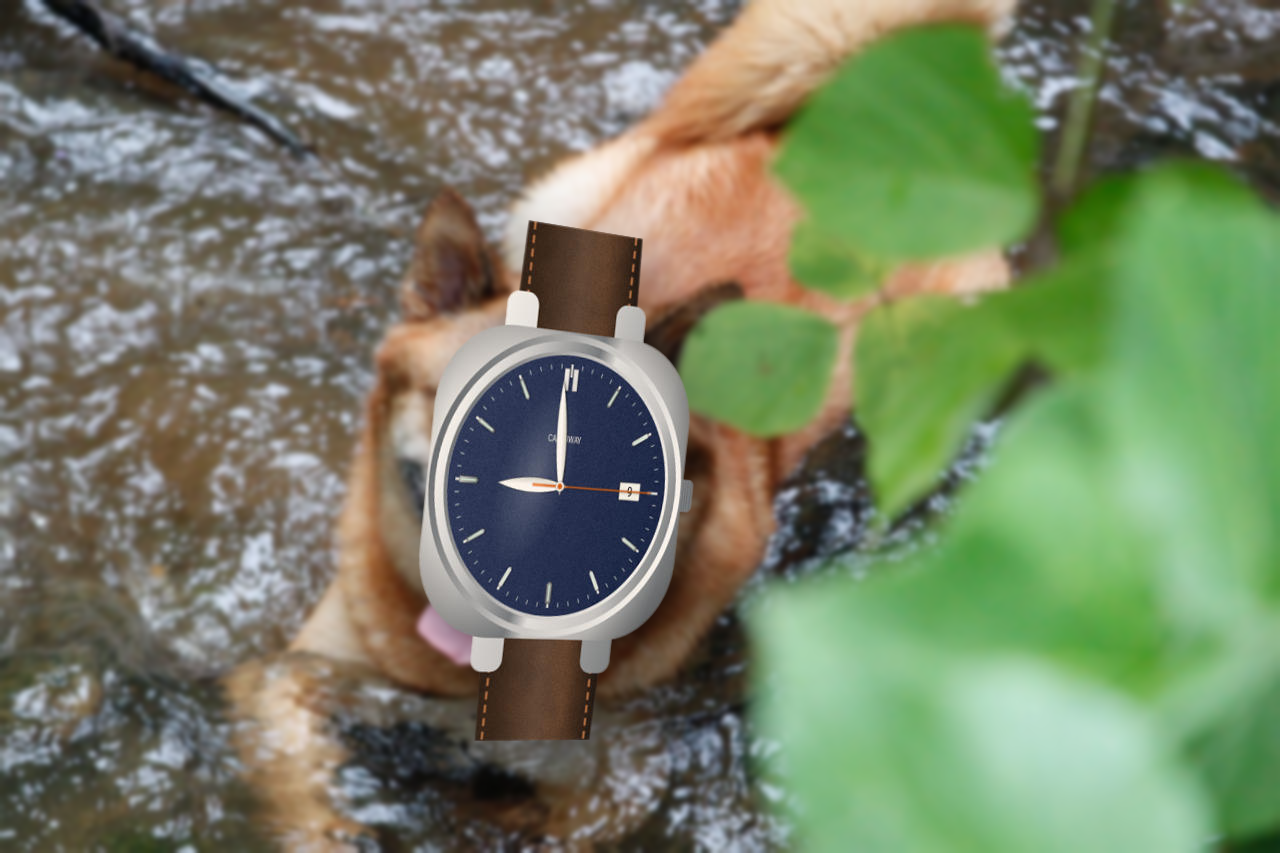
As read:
8:59:15
